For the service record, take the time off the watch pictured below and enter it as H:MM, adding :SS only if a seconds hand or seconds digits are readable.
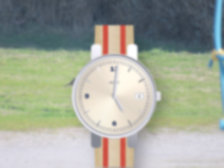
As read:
5:01
